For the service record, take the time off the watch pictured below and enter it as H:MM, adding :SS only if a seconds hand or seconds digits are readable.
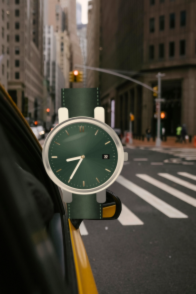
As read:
8:35
